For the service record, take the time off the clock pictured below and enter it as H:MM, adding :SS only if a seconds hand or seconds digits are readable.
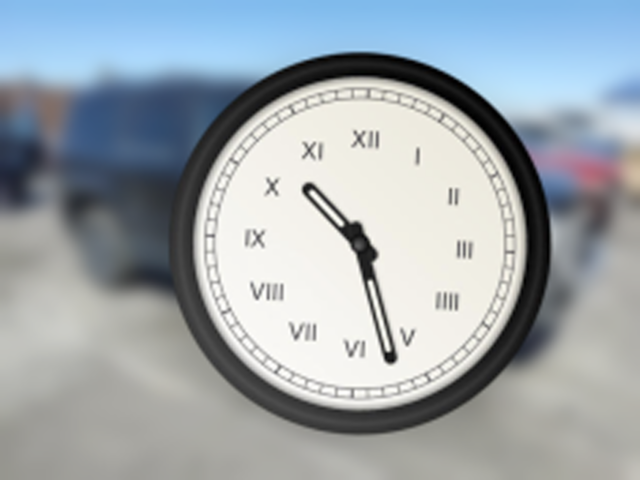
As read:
10:27
